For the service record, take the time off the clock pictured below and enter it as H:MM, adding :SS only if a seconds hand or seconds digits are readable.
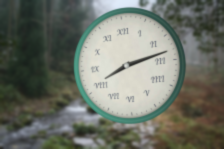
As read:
8:13
